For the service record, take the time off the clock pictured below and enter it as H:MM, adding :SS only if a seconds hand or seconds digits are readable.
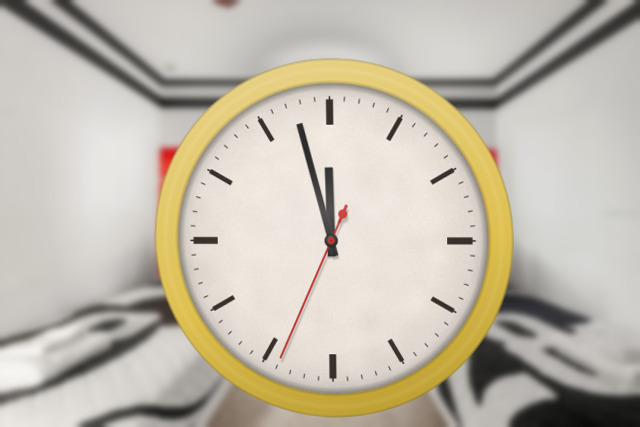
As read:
11:57:34
